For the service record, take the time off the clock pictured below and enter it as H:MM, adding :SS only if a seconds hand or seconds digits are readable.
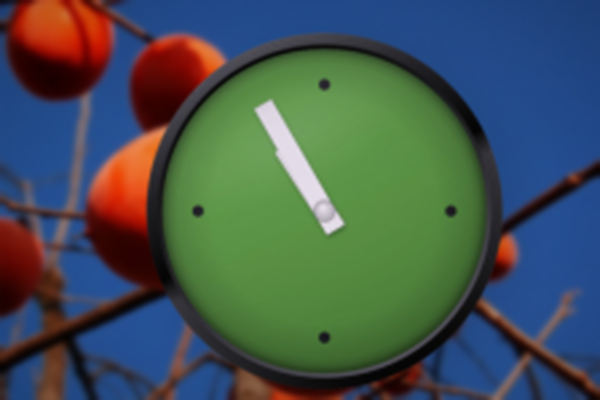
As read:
10:55
